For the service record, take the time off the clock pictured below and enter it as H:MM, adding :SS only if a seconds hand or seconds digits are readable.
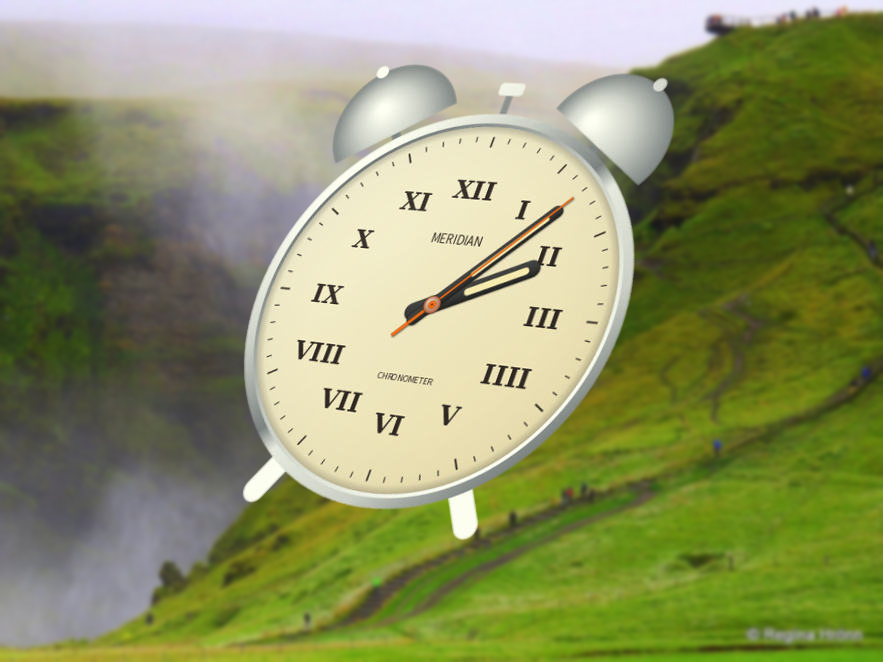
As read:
2:07:07
